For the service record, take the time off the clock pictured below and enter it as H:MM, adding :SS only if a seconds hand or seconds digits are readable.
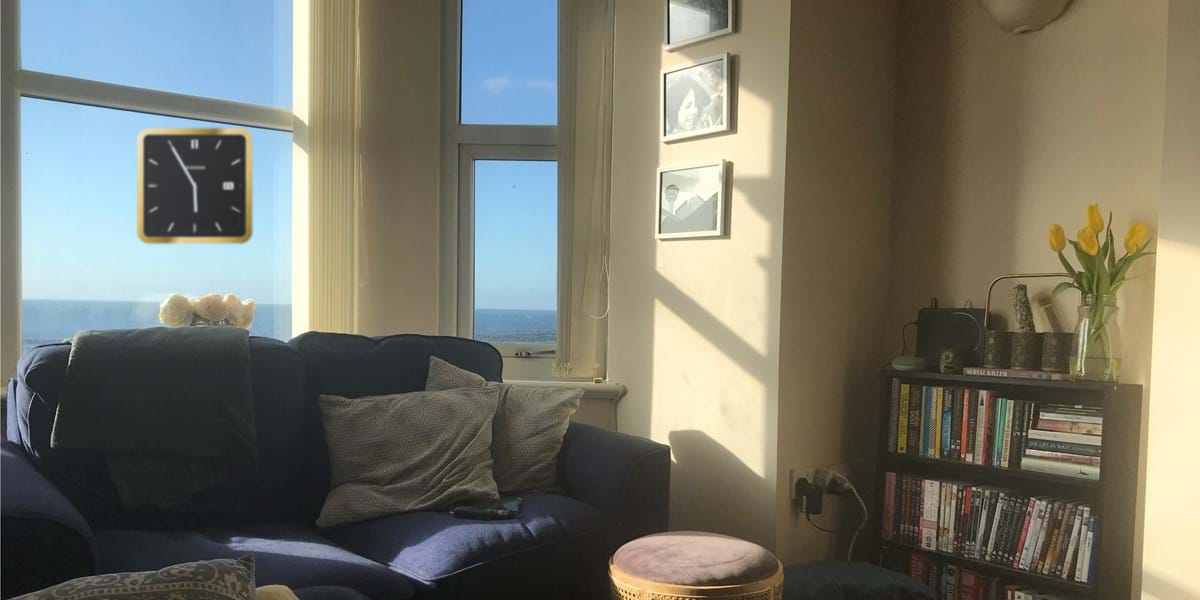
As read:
5:55
